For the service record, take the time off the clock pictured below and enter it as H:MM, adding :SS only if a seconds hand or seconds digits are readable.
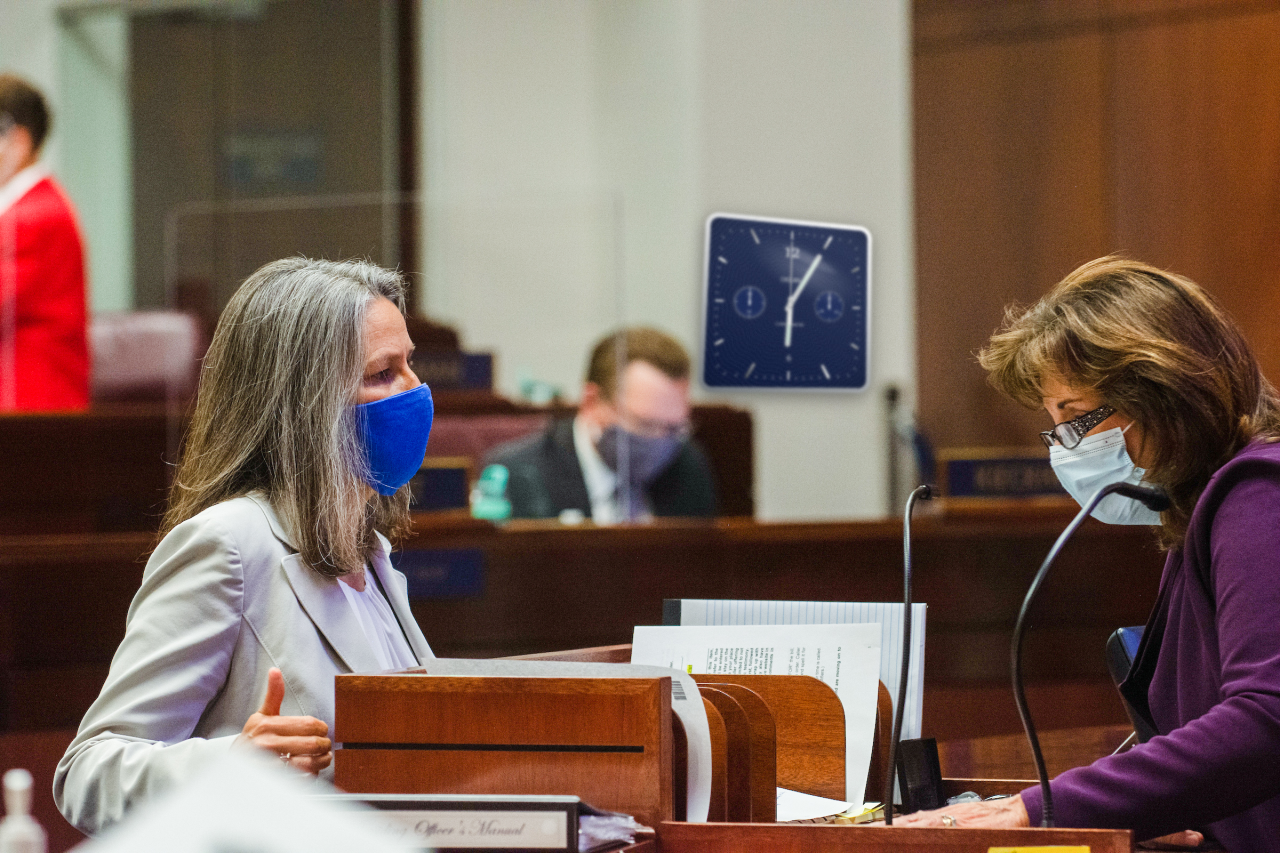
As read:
6:05
